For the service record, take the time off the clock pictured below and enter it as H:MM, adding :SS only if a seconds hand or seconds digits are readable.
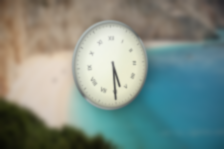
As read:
5:30
